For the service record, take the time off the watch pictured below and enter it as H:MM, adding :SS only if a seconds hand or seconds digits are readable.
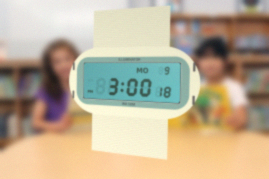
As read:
3:00:18
